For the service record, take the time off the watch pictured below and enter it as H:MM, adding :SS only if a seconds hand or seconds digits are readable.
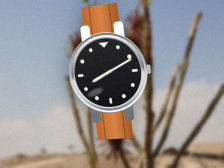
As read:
8:11
